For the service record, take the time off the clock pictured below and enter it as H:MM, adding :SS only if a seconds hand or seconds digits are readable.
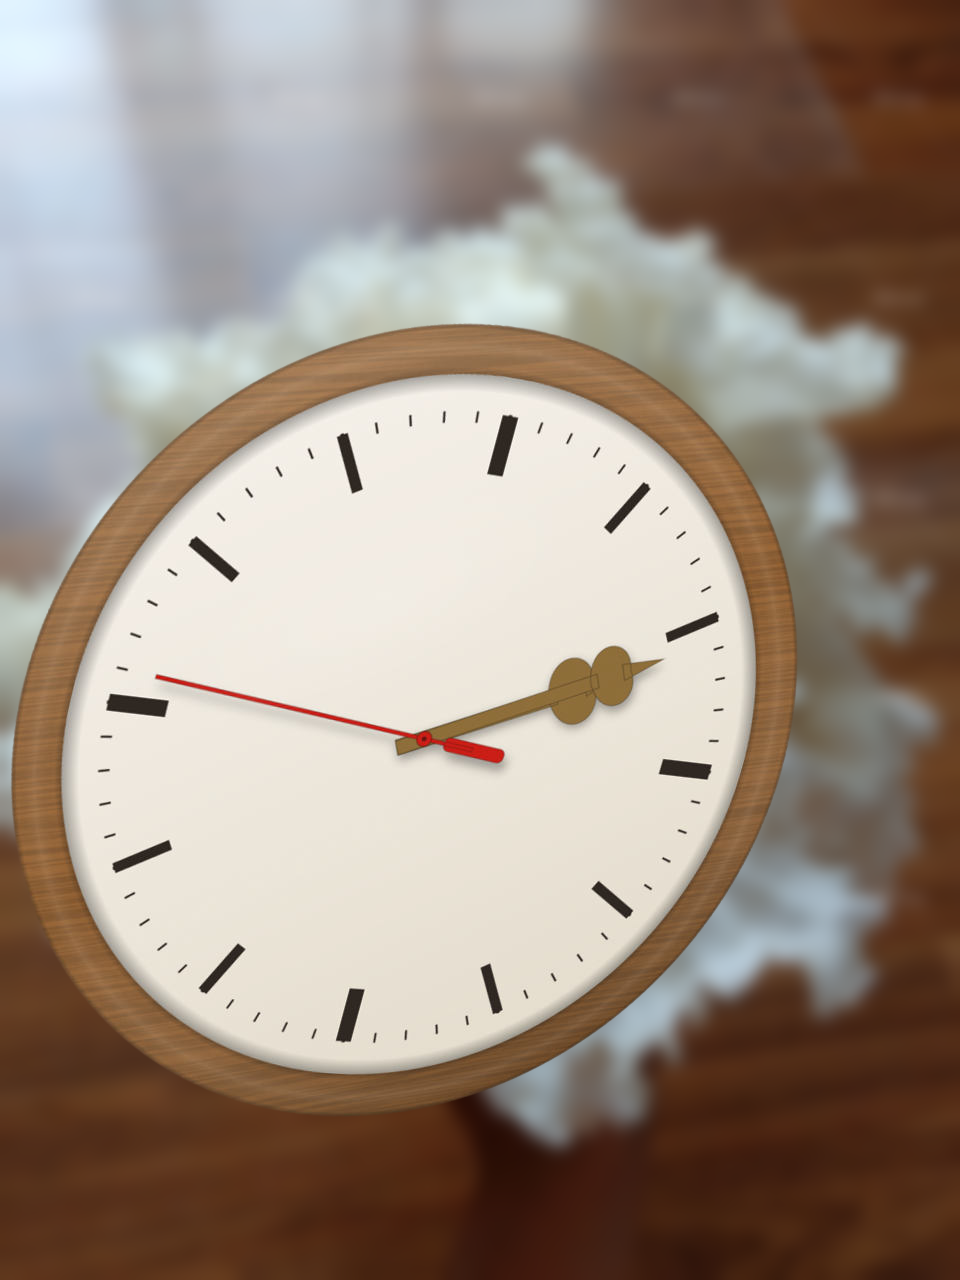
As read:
2:10:46
